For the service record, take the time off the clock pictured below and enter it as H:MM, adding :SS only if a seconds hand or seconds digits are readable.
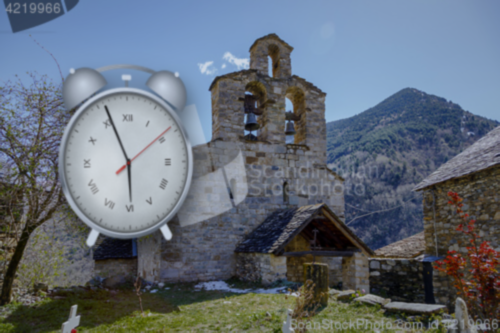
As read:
5:56:09
